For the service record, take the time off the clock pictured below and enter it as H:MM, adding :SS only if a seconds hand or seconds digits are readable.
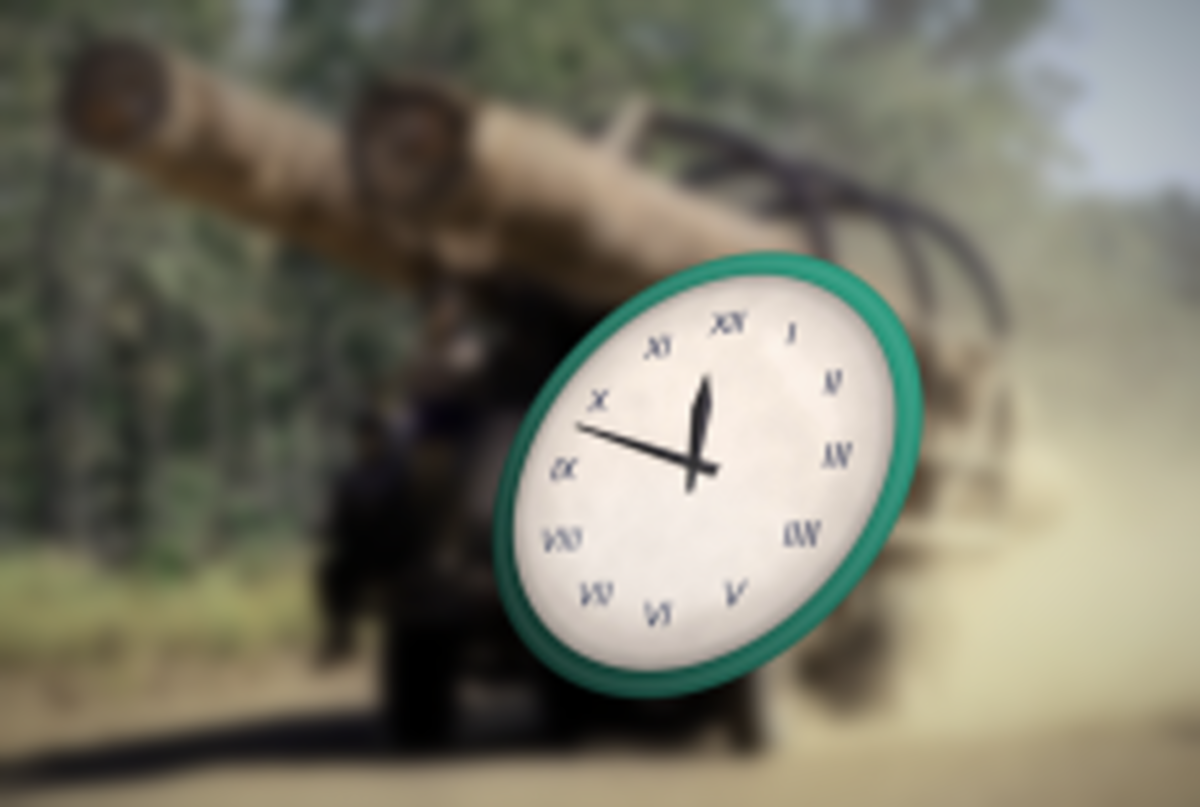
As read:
11:48
